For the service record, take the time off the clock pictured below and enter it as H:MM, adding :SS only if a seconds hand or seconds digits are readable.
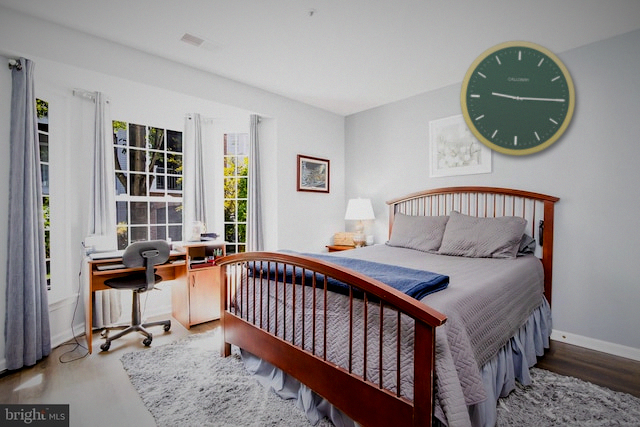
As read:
9:15
